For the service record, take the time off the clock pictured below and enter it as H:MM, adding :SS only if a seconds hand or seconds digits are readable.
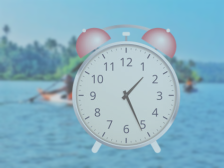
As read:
1:26
